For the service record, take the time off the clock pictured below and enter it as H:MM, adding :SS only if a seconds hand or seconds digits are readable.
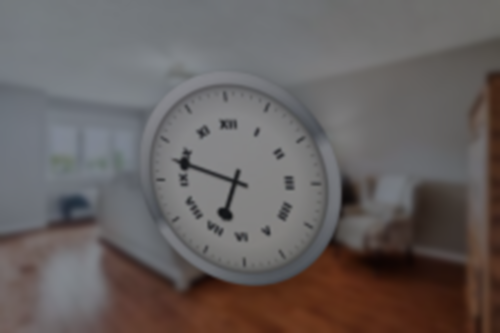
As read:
6:48
